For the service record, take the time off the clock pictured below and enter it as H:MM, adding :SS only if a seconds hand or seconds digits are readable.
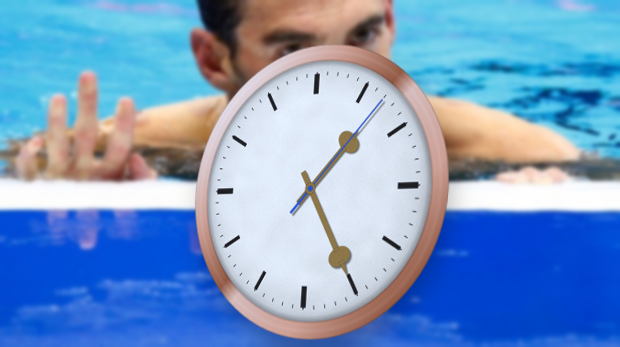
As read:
1:25:07
